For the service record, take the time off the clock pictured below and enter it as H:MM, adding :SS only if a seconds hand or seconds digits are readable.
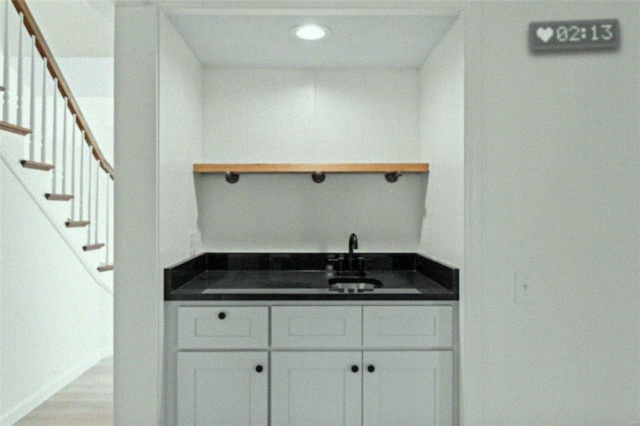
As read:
2:13
